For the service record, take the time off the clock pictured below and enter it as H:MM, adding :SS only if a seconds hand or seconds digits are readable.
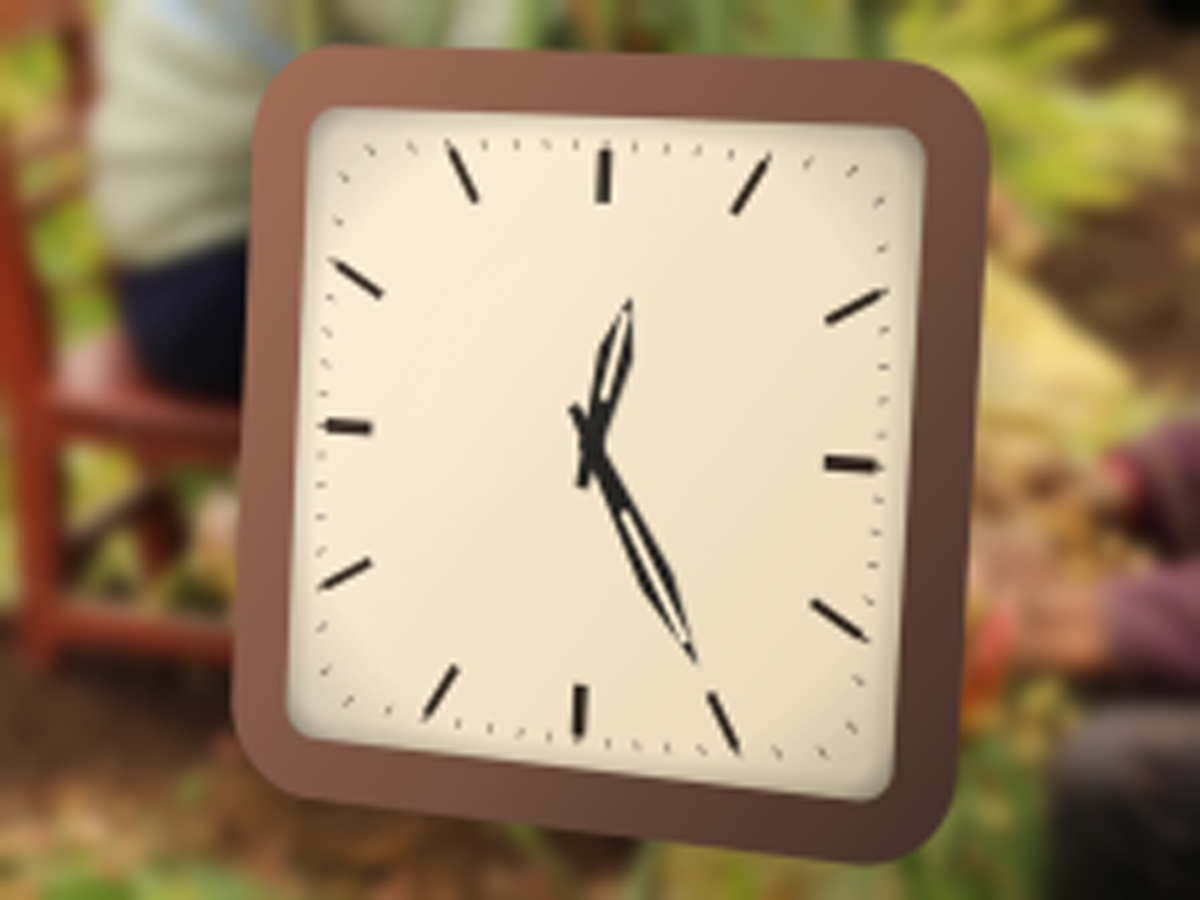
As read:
12:25
